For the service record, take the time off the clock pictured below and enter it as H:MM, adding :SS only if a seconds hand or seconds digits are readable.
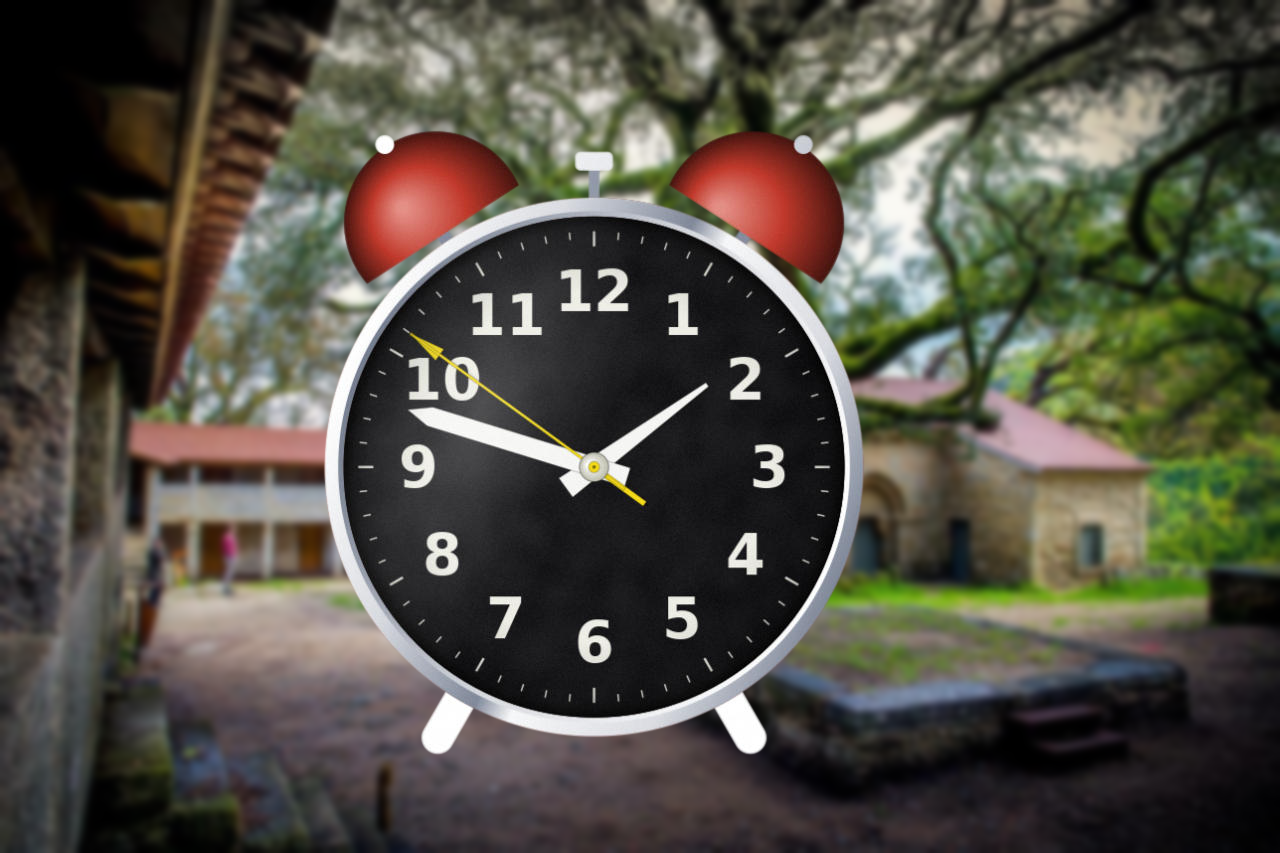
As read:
1:47:51
